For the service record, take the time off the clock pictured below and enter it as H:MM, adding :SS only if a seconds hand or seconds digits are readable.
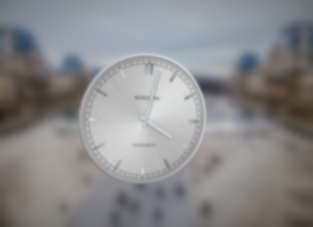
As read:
4:02
